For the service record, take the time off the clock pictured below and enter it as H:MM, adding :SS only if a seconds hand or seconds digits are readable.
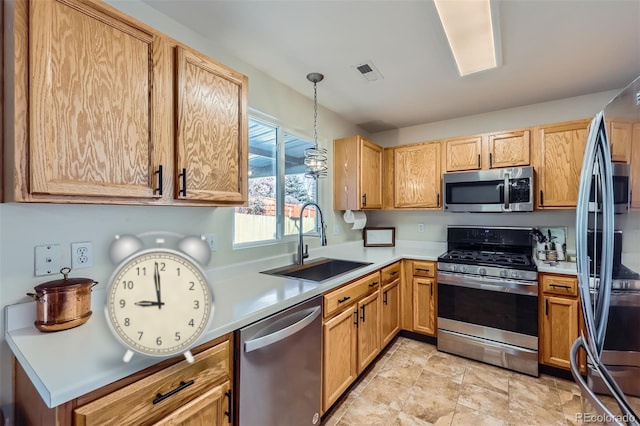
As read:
8:59
